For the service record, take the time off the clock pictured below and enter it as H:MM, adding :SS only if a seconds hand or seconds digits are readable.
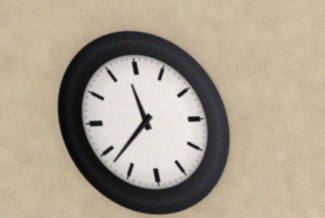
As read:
11:38
